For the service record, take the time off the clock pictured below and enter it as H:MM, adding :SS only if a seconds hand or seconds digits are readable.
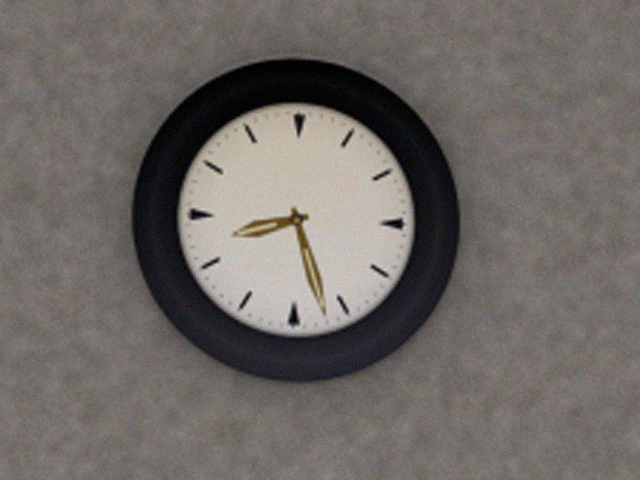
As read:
8:27
